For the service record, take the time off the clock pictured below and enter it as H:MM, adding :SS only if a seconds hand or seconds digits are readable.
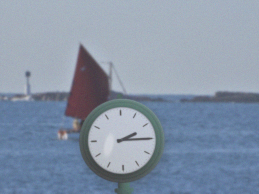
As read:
2:15
